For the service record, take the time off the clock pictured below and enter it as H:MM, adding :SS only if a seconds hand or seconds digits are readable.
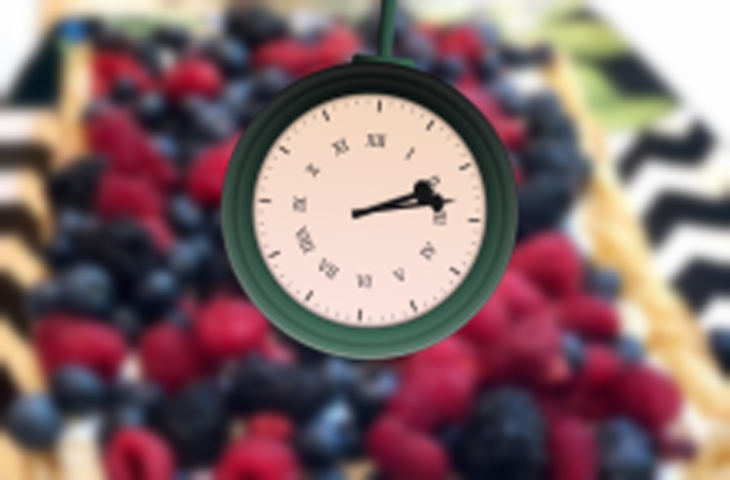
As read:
2:13
